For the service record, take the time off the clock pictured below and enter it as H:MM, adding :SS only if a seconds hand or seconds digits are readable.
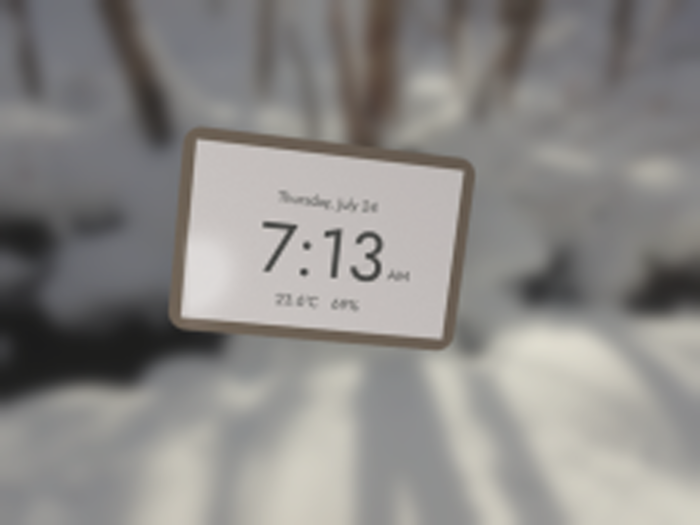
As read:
7:13
